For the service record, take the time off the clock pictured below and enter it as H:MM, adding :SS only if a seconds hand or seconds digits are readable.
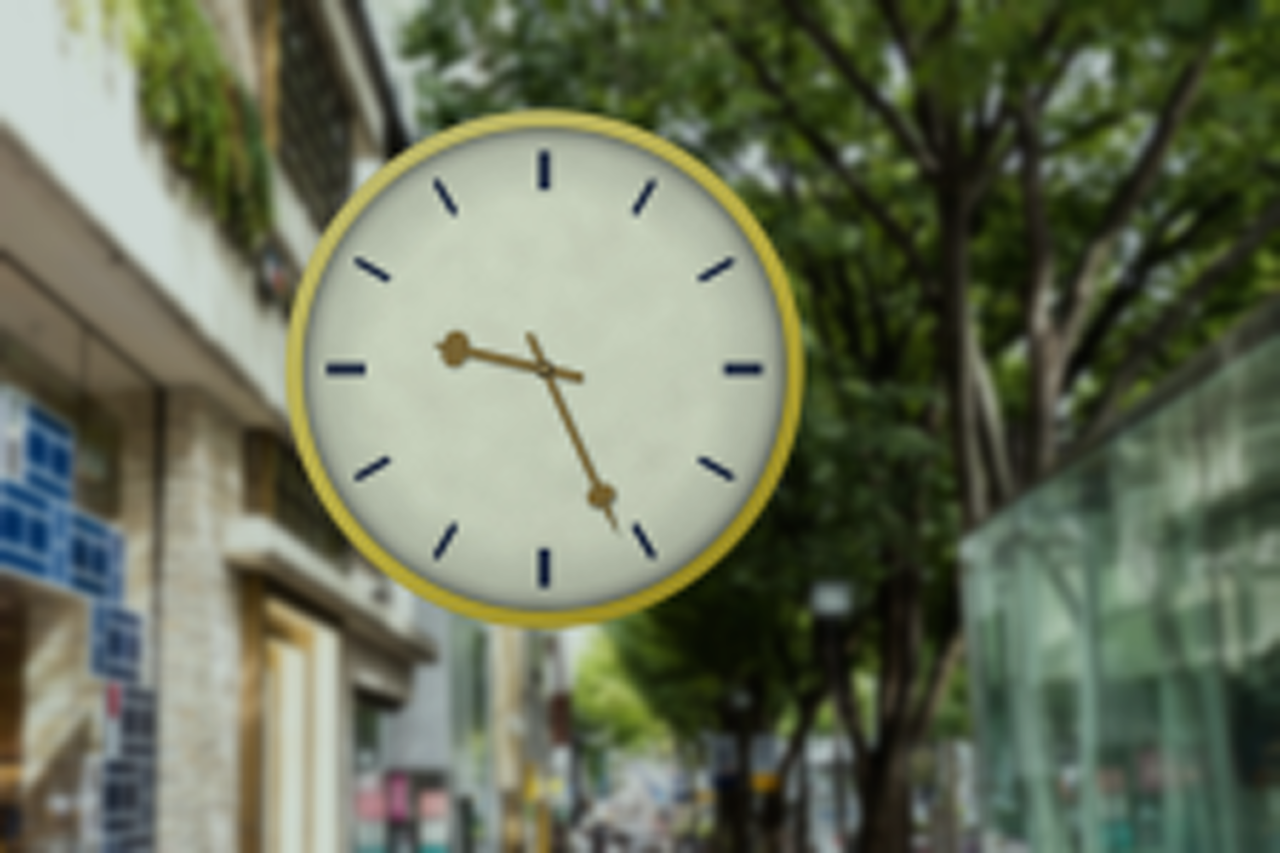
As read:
9:26
